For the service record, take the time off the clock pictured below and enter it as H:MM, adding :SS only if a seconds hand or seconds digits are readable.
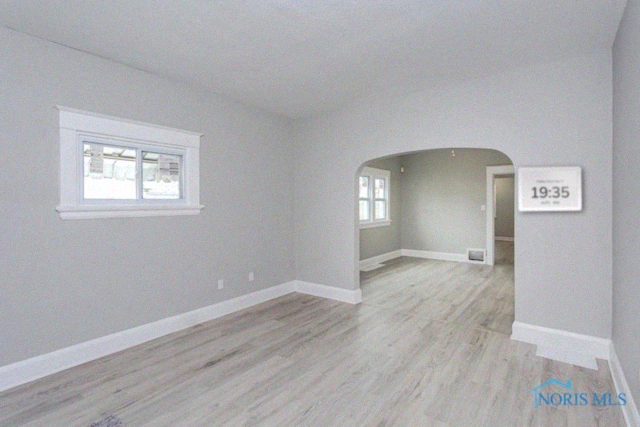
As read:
19:35
